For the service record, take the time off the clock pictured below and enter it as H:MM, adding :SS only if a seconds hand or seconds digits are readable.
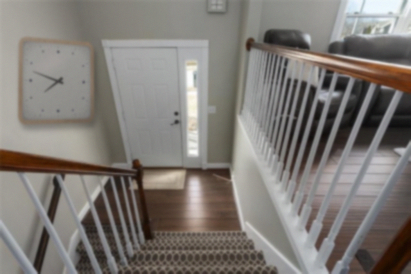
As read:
7:48
